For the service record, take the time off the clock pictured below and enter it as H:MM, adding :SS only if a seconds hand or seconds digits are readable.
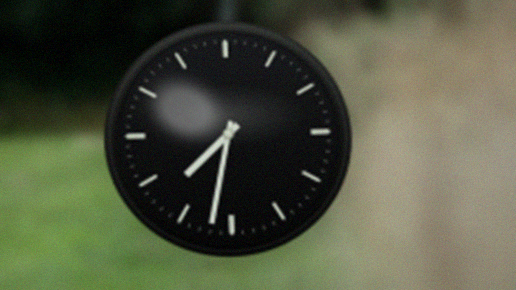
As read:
7:32
